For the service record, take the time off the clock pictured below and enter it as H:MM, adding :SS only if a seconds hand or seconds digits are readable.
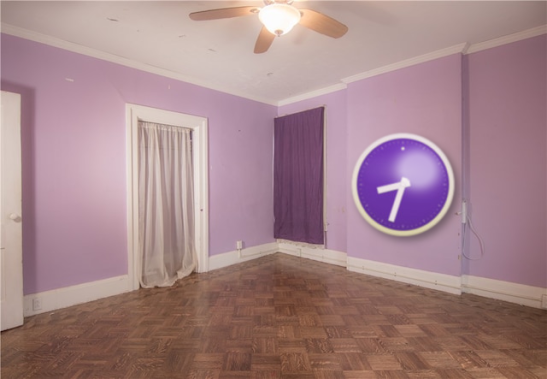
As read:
8:33
